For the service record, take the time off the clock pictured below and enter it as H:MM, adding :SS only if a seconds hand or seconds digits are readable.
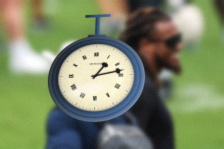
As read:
1:13
